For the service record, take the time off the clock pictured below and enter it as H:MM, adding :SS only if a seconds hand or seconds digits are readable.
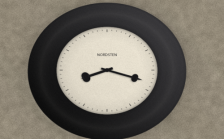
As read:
8:18
